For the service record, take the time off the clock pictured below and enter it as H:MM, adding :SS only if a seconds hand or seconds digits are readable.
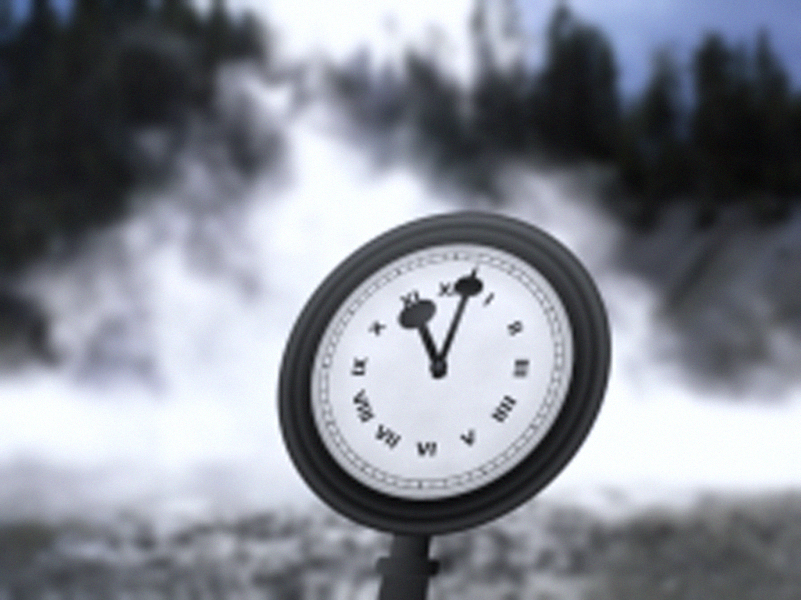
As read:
11:02
